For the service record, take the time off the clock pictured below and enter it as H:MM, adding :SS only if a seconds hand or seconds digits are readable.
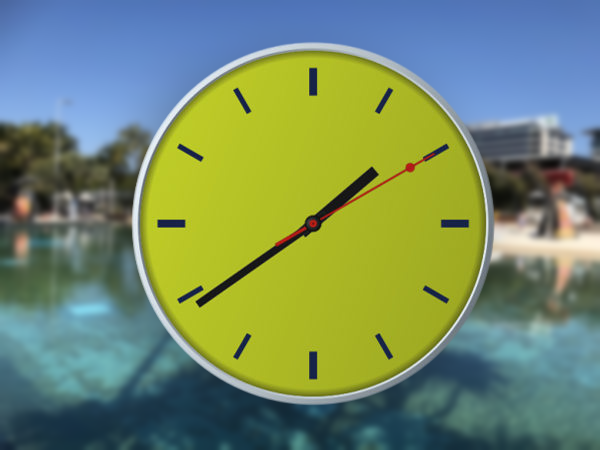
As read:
1:39:10
